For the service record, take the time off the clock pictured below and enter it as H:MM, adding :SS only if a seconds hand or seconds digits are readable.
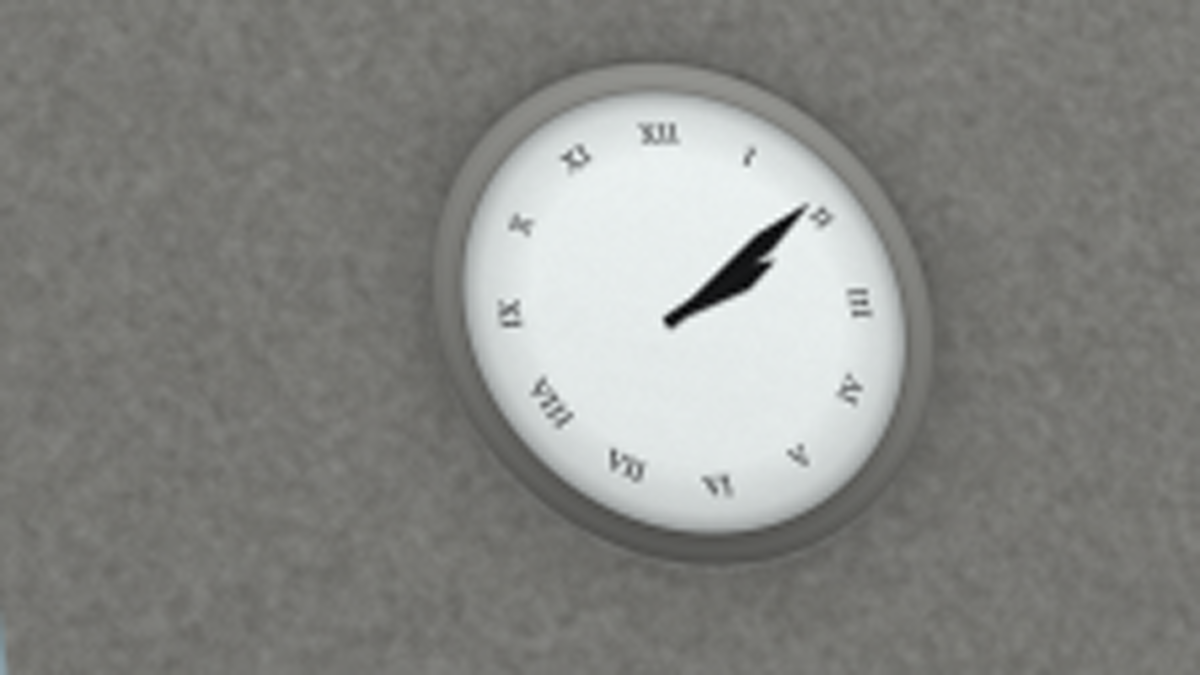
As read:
2:09
